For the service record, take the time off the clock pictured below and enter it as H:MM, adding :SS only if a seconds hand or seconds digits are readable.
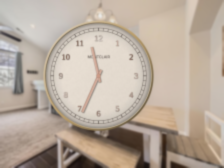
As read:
11:34
